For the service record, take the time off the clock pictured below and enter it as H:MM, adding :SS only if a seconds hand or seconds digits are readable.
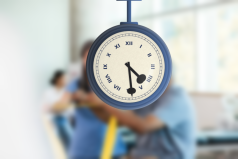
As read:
4:29
